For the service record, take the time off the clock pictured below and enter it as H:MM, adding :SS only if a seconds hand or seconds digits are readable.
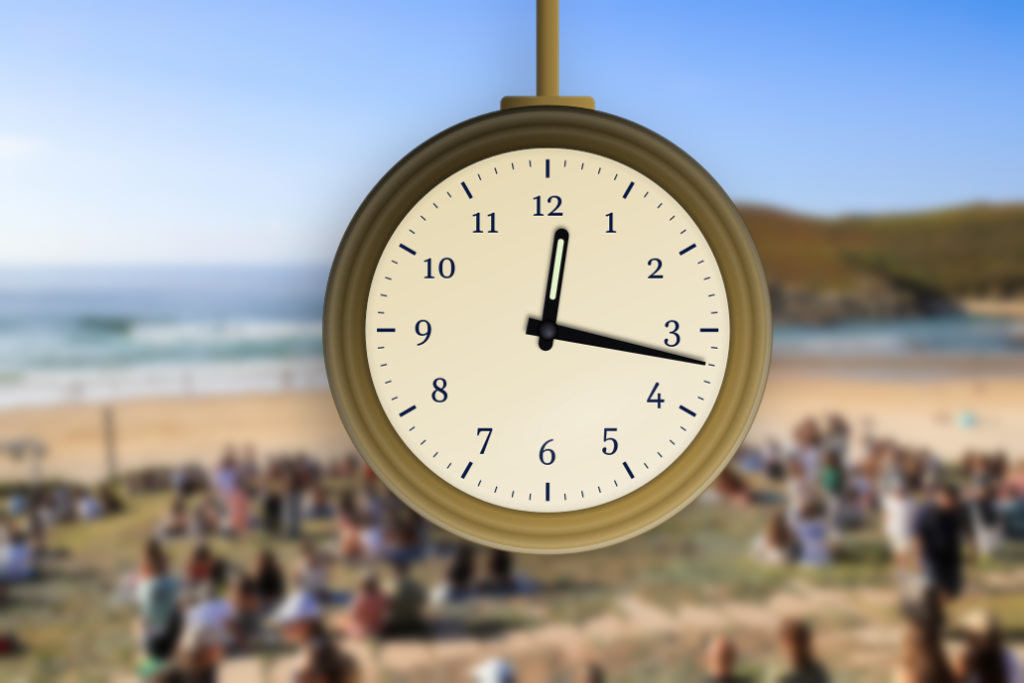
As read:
12:17
